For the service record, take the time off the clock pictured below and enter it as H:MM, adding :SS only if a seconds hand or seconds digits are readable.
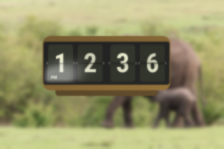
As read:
12:36
